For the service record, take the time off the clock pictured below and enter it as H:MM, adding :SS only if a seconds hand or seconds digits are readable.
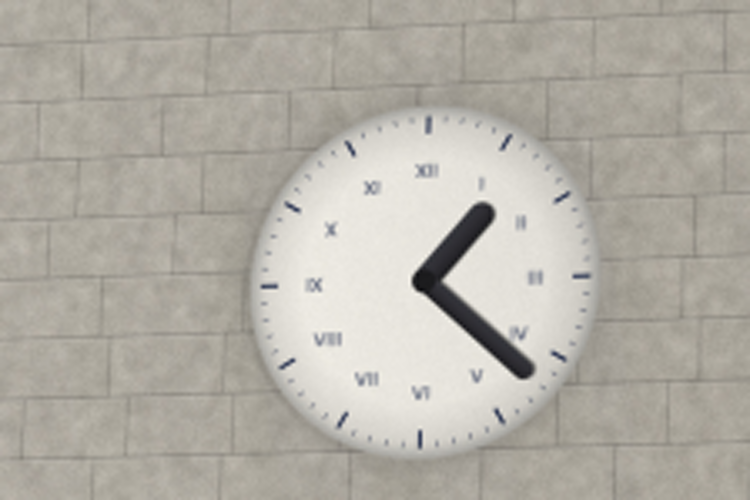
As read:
1:22
